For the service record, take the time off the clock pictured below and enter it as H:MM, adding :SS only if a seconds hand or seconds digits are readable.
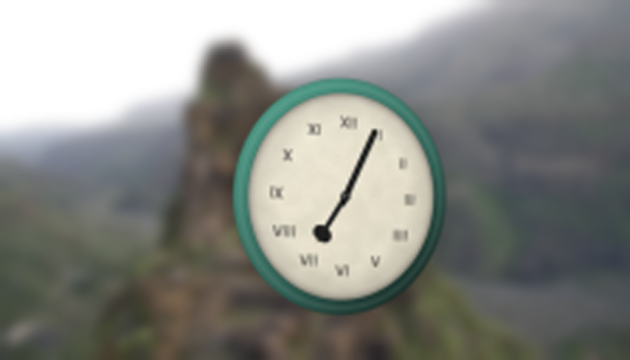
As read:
7:04
